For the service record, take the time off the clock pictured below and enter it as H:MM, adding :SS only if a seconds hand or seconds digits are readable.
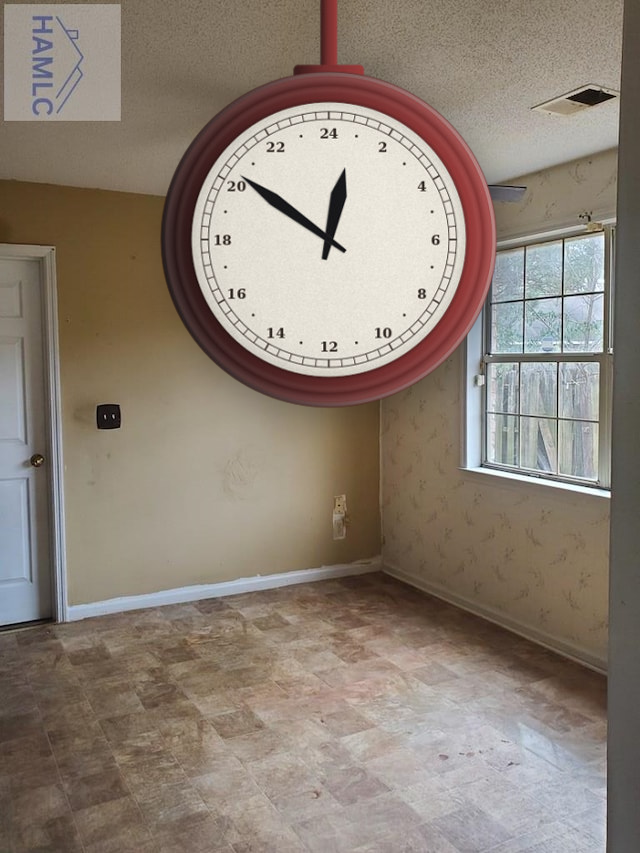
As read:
0:51
